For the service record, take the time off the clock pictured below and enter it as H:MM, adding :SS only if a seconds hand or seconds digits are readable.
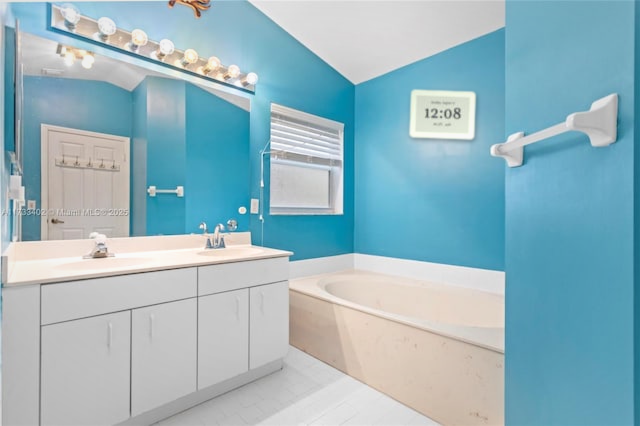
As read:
12:08
